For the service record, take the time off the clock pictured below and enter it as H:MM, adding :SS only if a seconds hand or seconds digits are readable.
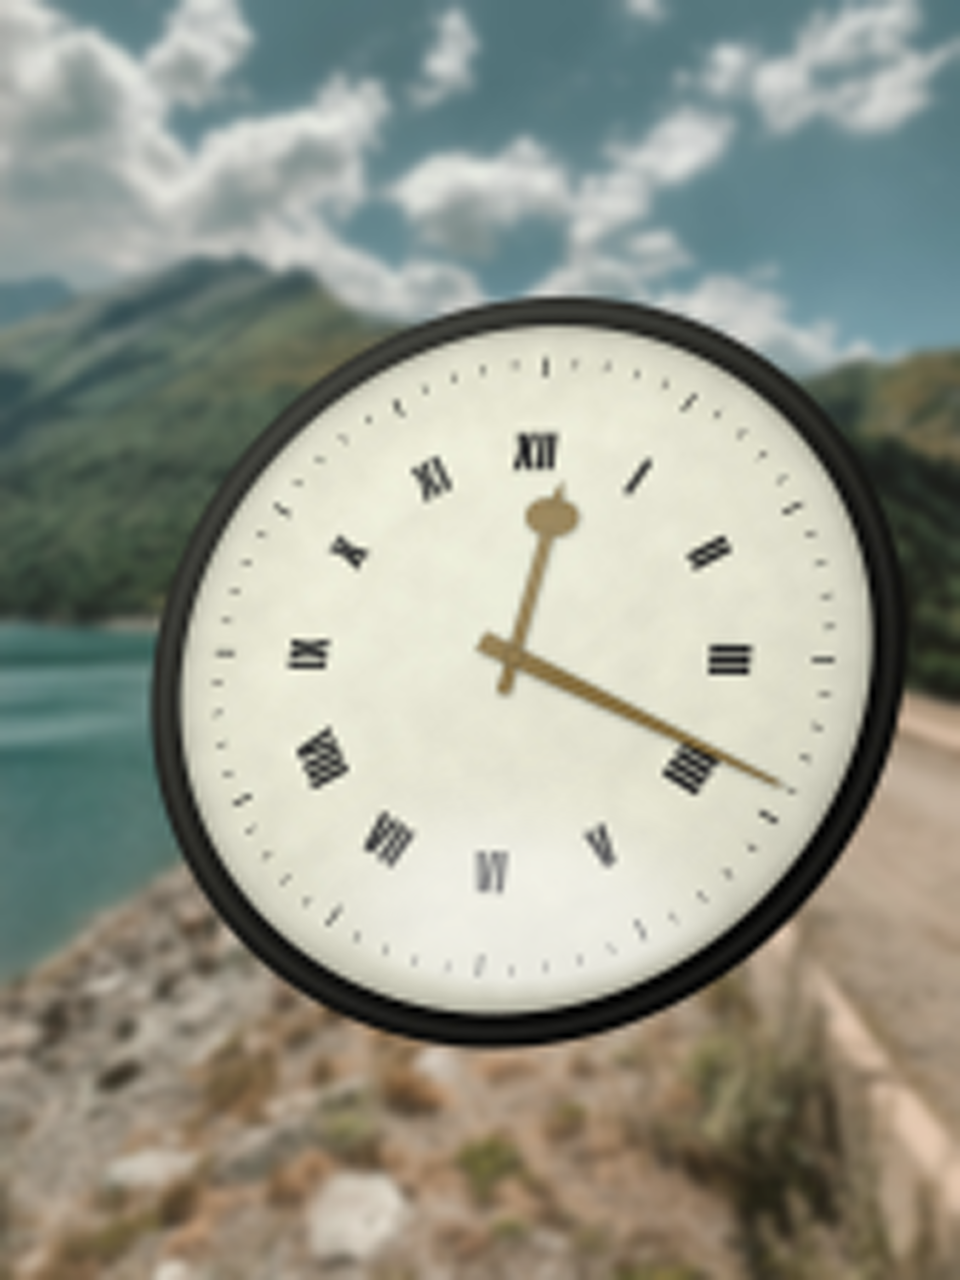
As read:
12:19
